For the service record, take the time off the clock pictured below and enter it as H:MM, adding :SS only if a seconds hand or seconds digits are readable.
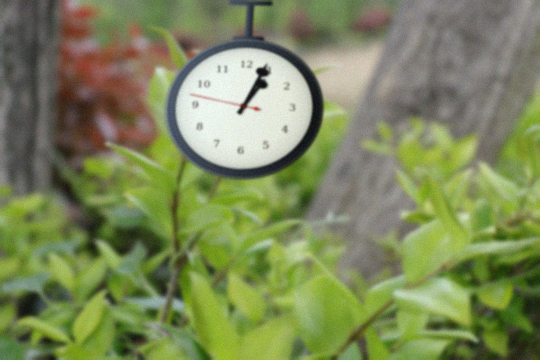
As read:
1:03:47
